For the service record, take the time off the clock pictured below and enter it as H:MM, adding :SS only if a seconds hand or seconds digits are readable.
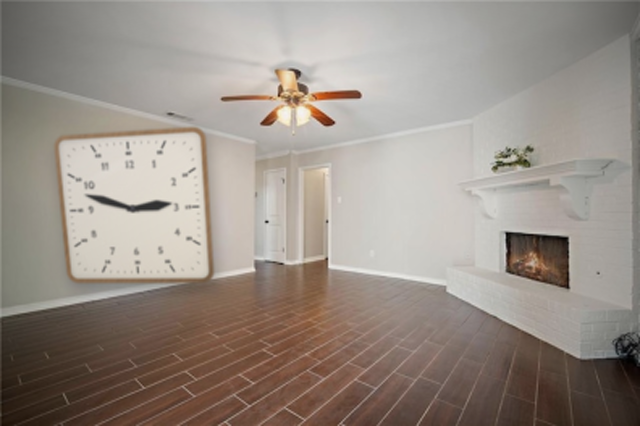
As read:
2:48
